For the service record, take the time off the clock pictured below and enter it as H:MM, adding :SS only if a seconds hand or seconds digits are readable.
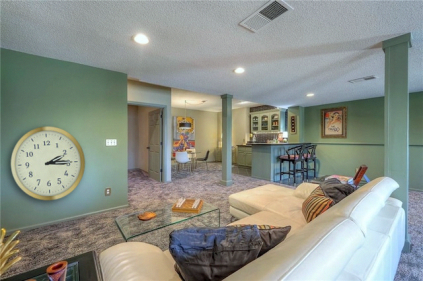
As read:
2:15
